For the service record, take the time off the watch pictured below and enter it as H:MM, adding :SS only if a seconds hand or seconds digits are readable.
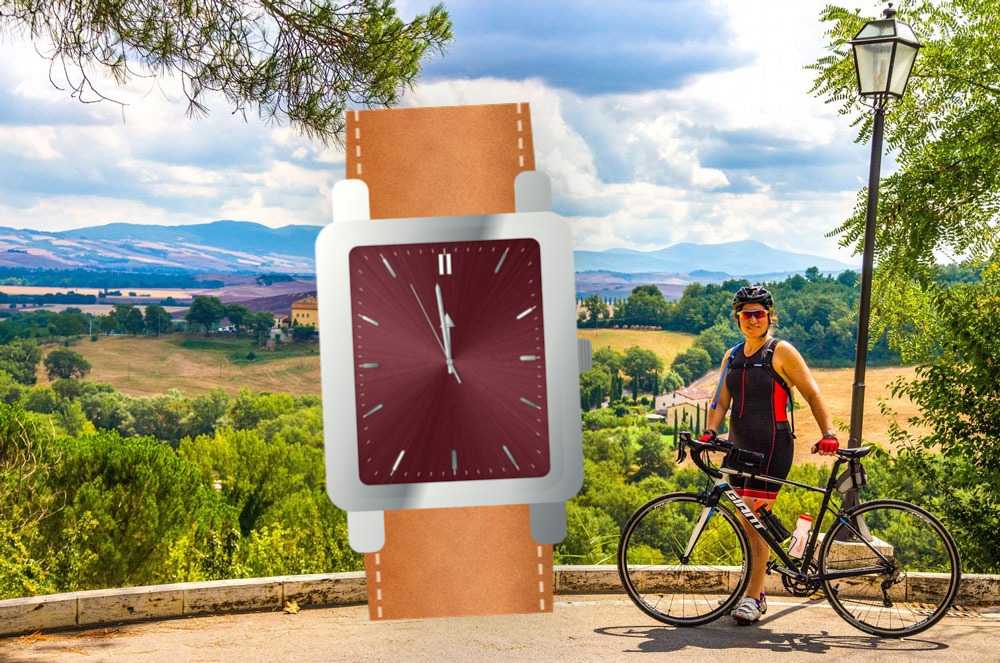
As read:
11:58:56
